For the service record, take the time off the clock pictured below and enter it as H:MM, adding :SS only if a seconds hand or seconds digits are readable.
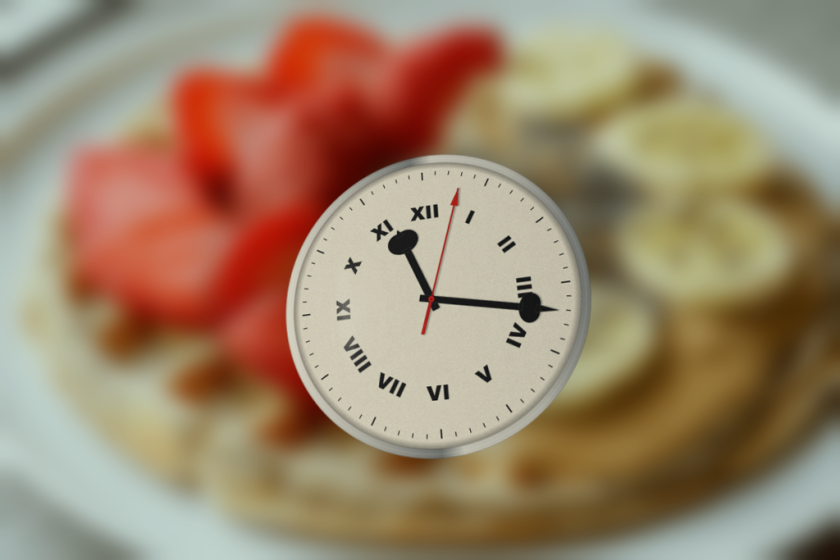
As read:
11:17:03
